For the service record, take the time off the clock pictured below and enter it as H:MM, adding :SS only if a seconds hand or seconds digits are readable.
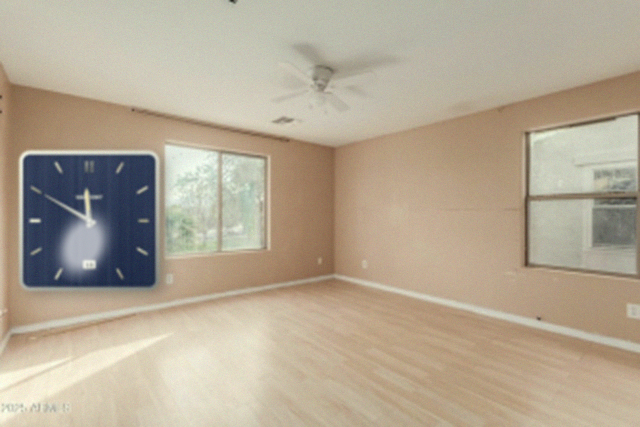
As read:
11:50
